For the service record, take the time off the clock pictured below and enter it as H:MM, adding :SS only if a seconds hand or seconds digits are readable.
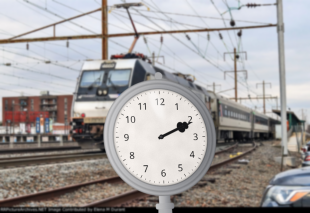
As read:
2:11
